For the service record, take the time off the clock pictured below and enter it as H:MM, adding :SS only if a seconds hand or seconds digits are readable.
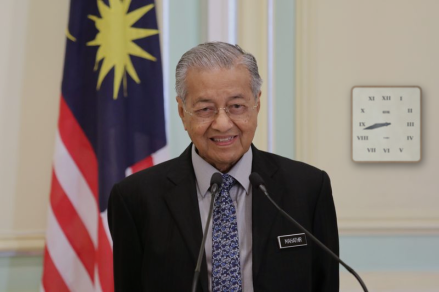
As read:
8:43
